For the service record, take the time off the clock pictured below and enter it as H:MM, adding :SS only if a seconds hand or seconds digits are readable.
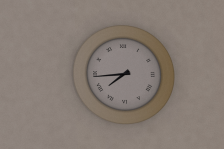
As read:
7:44
